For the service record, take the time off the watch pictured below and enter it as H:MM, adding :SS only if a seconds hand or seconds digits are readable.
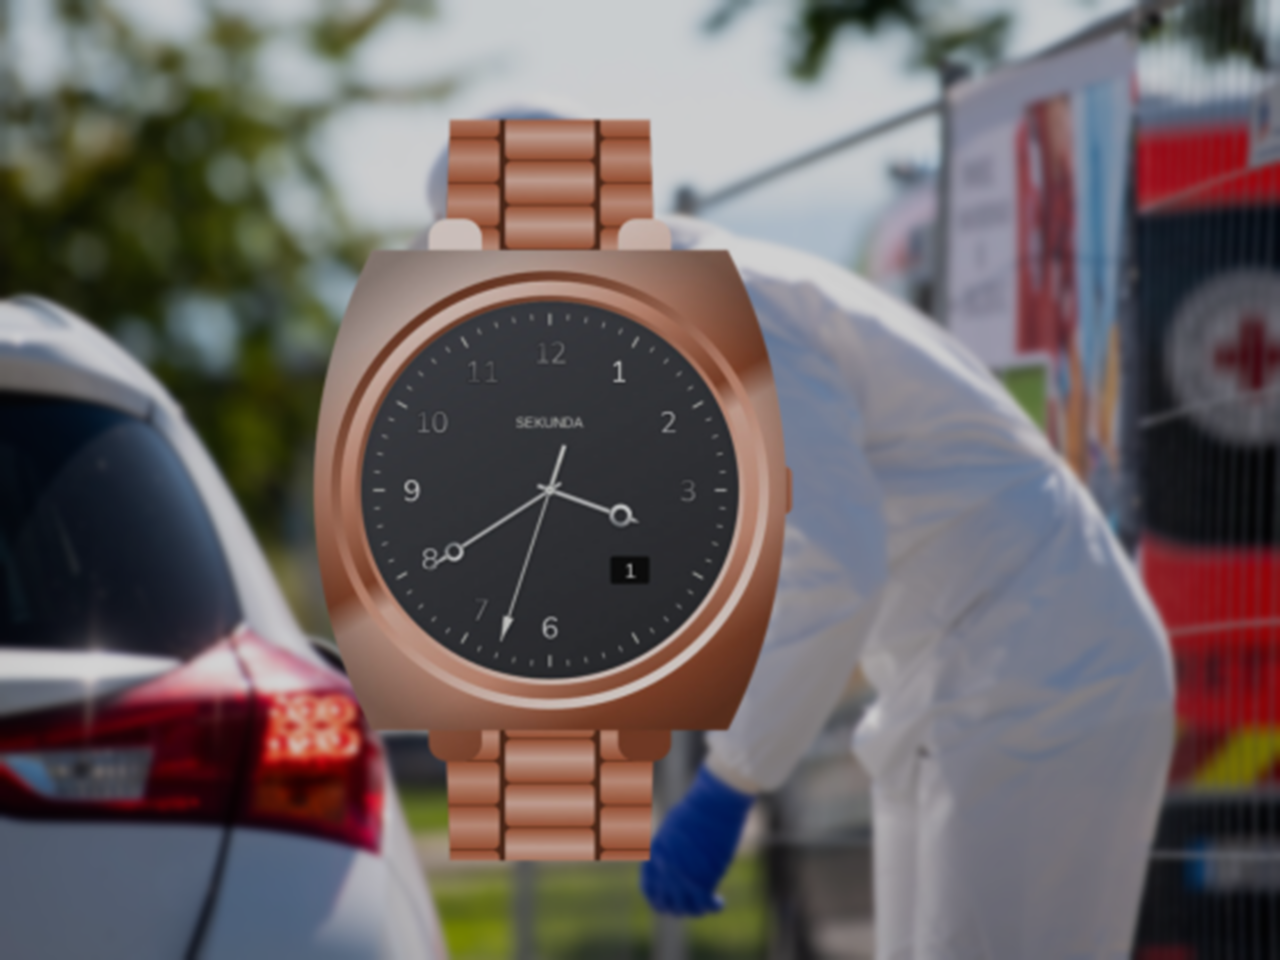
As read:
3:39:33
